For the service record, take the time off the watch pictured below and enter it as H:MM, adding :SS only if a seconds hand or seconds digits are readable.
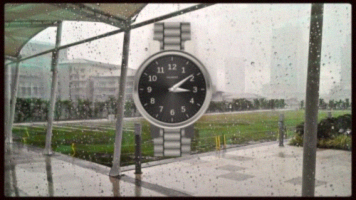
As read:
3:09
